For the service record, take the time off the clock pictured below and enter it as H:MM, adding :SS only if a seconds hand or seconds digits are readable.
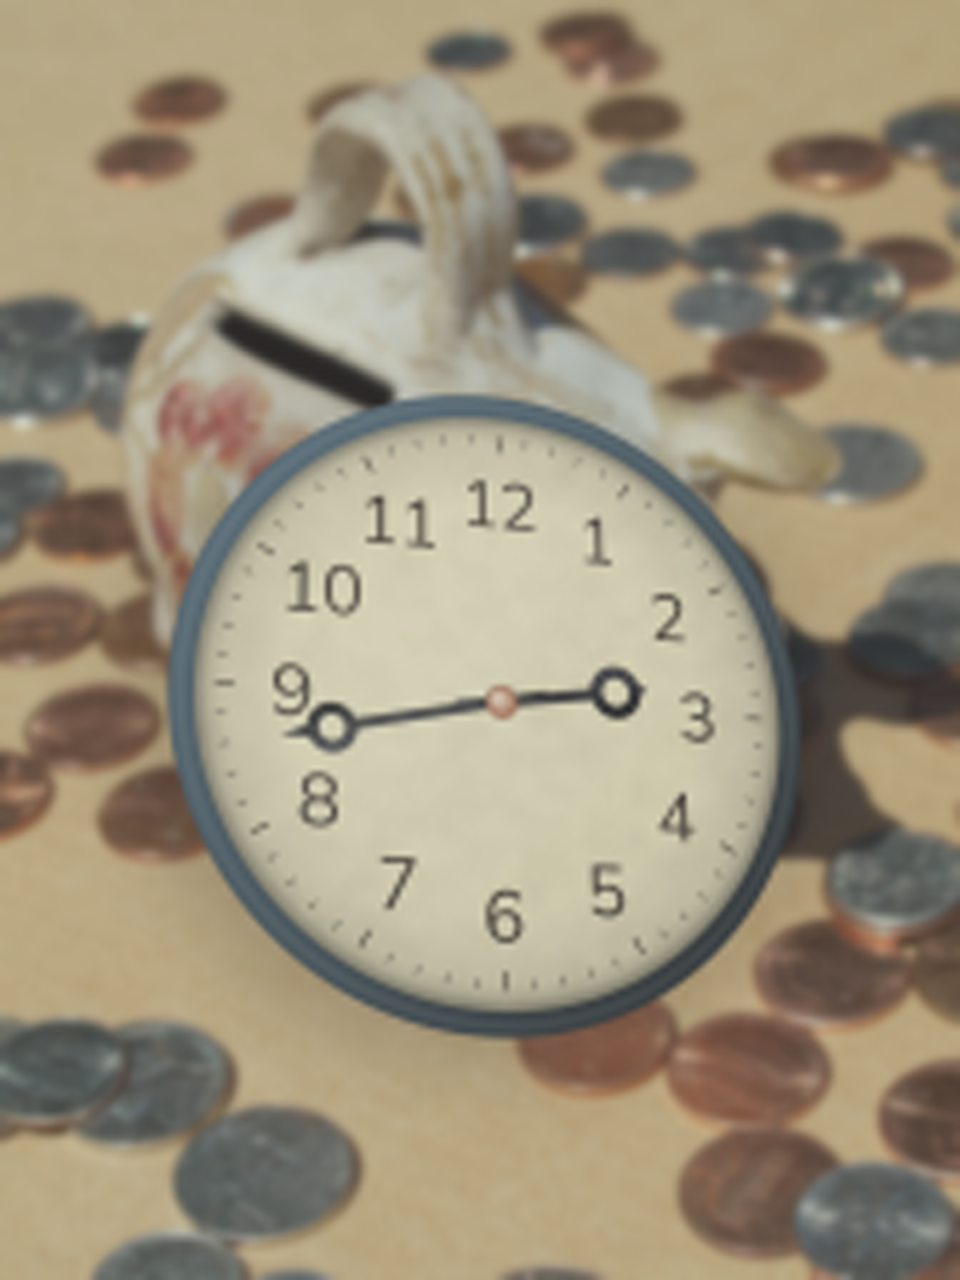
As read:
2:43
